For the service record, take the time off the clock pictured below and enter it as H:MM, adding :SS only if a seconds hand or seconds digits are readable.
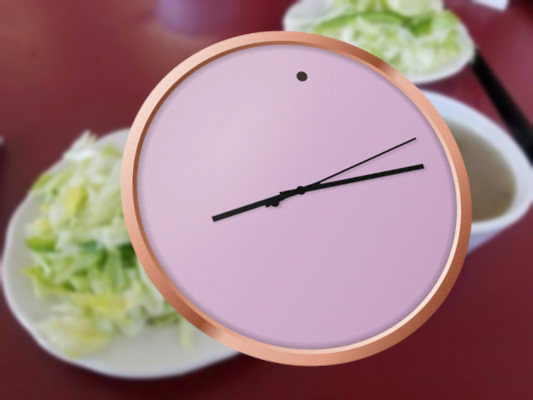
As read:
8:12:10
